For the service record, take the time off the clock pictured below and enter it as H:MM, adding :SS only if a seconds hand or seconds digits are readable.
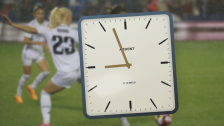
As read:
8:57
